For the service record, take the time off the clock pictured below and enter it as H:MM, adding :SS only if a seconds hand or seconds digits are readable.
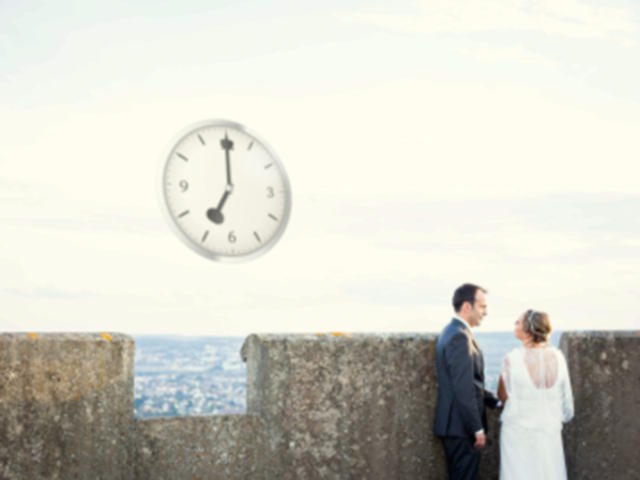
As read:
7:00
